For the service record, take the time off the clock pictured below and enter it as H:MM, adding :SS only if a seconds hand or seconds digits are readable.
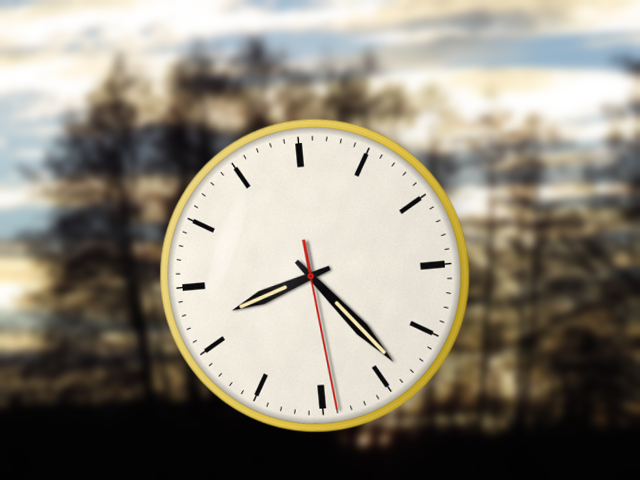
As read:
8:23:29
